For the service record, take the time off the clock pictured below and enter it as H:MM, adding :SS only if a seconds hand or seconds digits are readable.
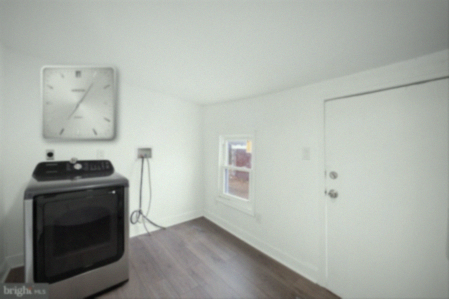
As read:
7:06
